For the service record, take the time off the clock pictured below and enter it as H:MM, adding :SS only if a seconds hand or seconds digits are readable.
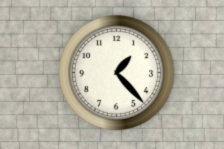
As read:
1:23
